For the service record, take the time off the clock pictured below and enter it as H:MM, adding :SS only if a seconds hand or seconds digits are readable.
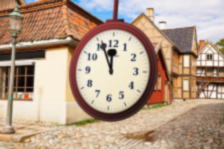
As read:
11:56
